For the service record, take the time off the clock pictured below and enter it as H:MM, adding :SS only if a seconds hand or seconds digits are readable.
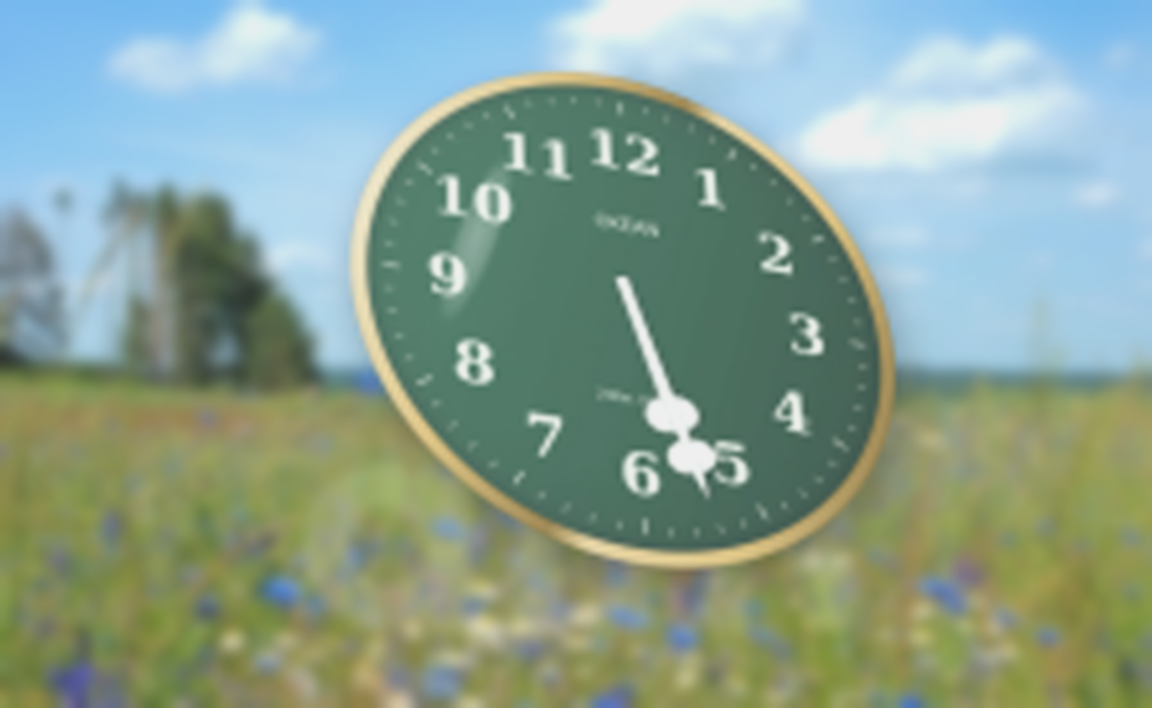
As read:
5:27
